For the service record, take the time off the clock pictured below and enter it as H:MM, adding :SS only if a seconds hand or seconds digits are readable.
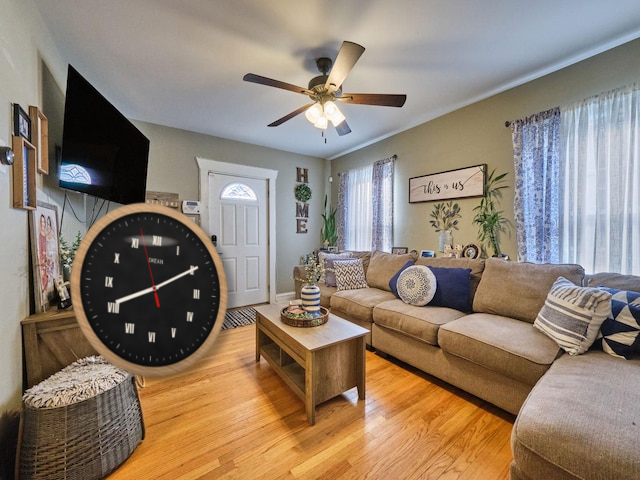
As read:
8:09:57
